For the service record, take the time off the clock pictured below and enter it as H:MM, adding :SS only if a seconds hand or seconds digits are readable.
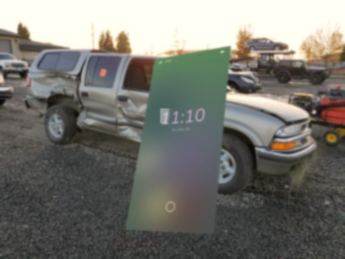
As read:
11:10
